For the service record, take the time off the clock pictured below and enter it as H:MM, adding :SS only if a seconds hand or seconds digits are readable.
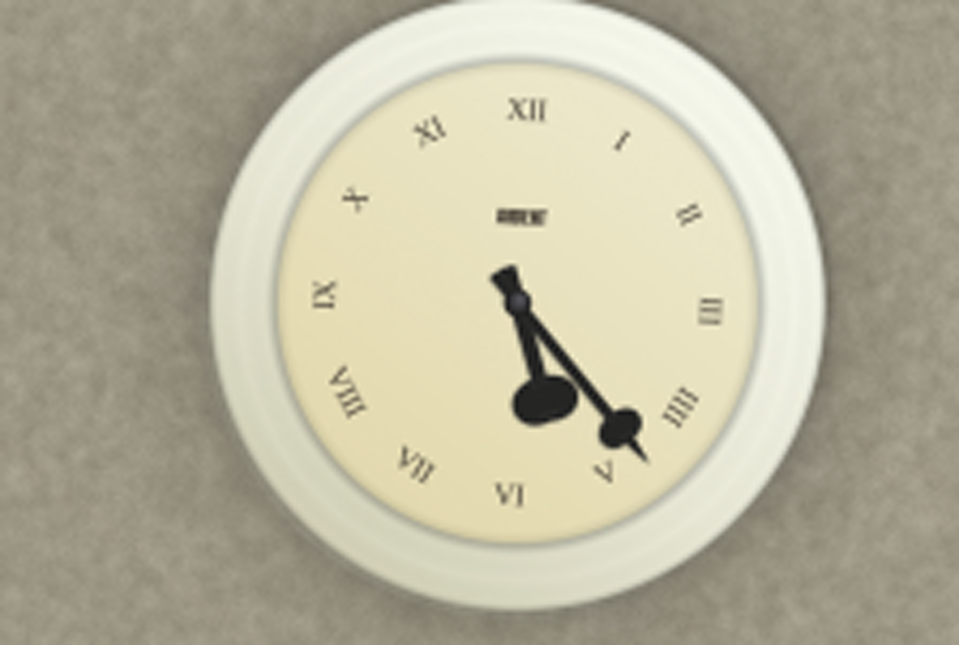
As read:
5:23
